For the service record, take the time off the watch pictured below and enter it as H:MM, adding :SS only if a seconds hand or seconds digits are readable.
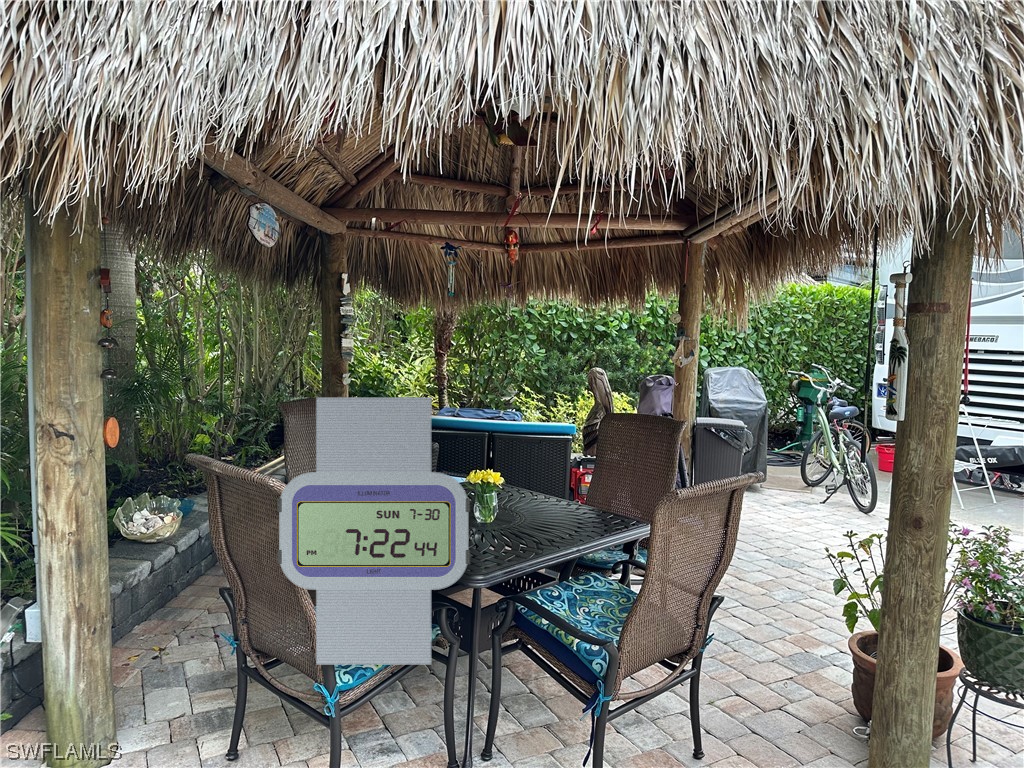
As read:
7:22:44
